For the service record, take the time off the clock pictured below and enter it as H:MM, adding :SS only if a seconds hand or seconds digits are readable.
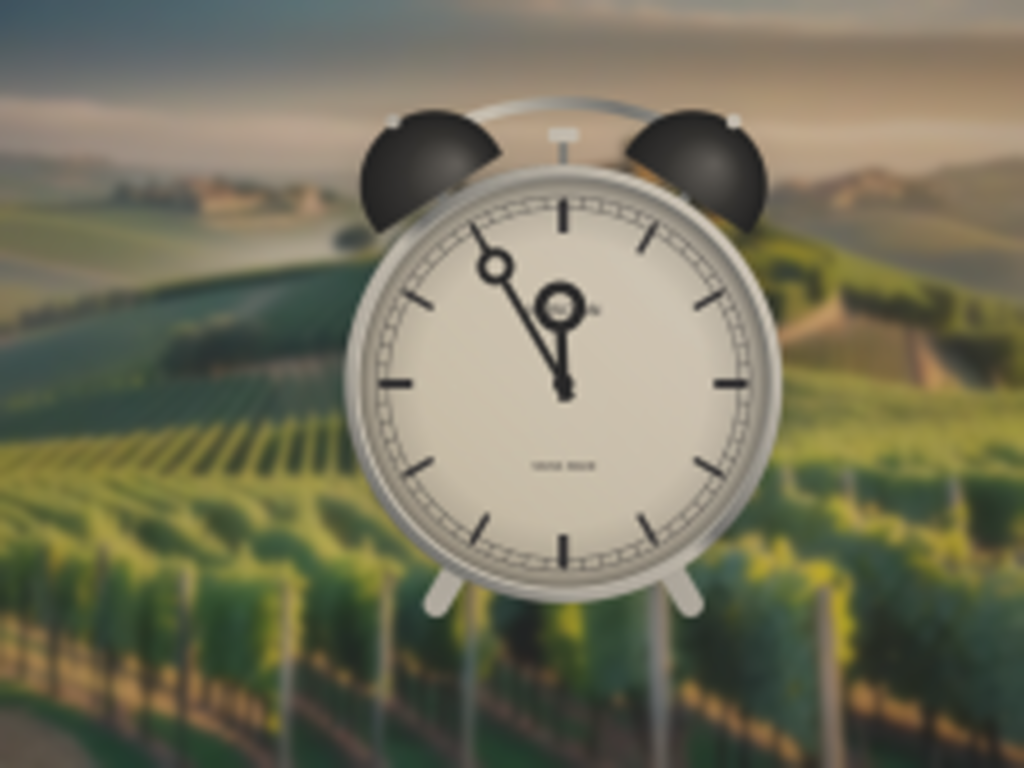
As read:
11:55
